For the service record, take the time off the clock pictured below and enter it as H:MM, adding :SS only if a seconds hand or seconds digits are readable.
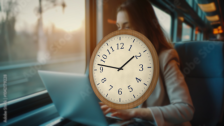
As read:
1:47
